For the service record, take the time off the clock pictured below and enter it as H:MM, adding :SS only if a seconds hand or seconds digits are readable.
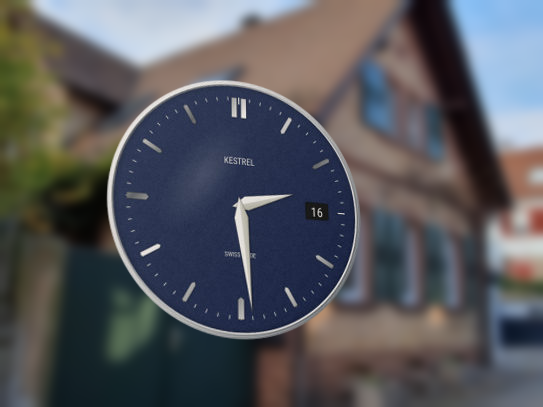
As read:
2:29
